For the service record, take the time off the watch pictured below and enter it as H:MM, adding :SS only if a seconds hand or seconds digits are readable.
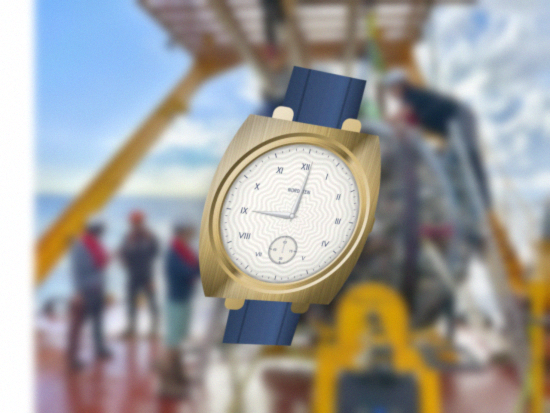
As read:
9:01
